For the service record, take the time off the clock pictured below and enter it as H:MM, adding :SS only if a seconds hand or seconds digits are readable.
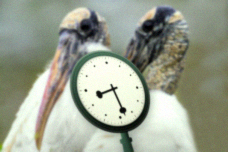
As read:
8:28
